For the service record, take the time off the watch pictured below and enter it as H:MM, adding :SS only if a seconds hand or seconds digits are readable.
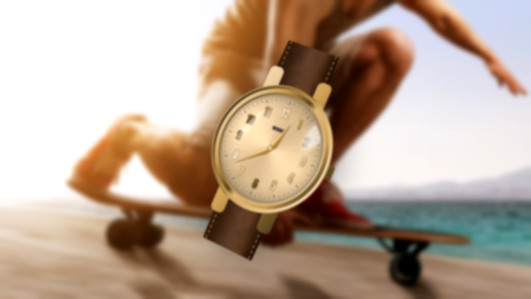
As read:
12:38
